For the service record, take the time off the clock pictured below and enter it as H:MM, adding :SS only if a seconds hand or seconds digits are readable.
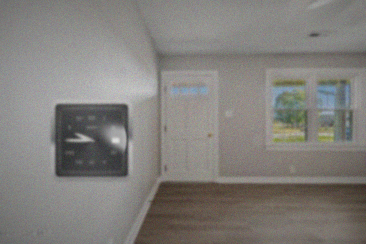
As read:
9:45
